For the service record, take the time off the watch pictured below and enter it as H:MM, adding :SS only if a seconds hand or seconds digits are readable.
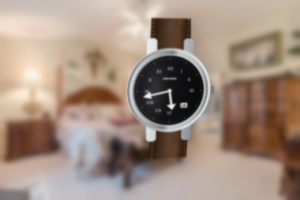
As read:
5:43
